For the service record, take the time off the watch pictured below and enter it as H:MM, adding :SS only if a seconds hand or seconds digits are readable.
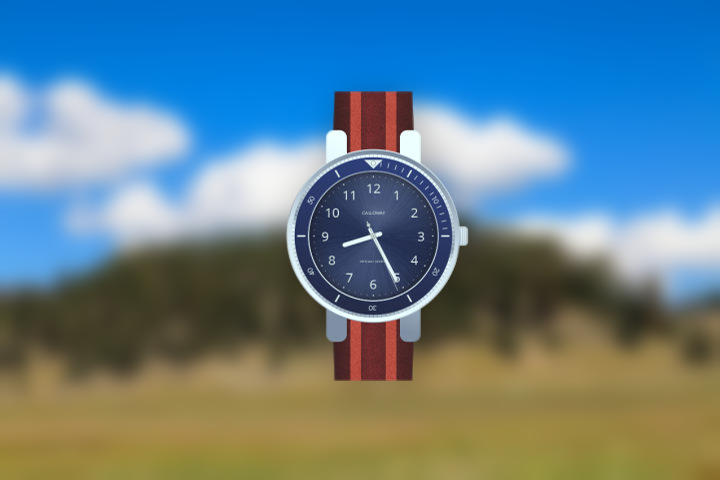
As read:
8:25:26
